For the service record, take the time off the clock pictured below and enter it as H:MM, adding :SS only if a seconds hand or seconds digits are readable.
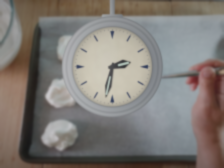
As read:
2:32
